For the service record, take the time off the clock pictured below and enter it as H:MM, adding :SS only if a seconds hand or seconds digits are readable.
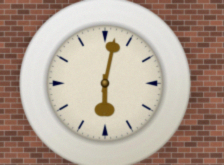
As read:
6:02
